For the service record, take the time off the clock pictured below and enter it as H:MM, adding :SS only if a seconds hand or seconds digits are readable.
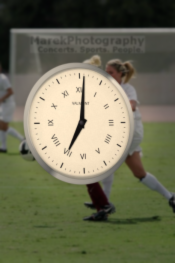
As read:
7:01
